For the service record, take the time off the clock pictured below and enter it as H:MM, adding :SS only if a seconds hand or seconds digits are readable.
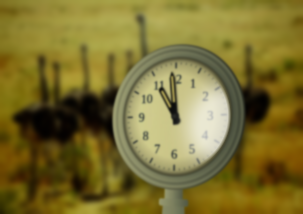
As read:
10:59
